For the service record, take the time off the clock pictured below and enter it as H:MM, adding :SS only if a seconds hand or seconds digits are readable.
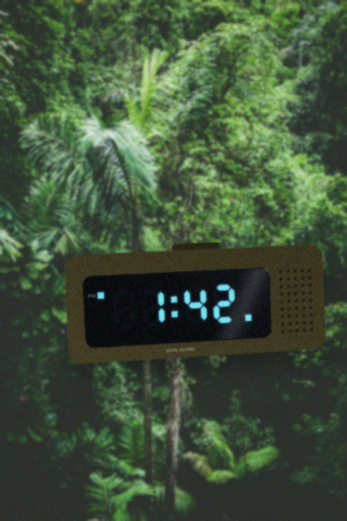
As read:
1:42
